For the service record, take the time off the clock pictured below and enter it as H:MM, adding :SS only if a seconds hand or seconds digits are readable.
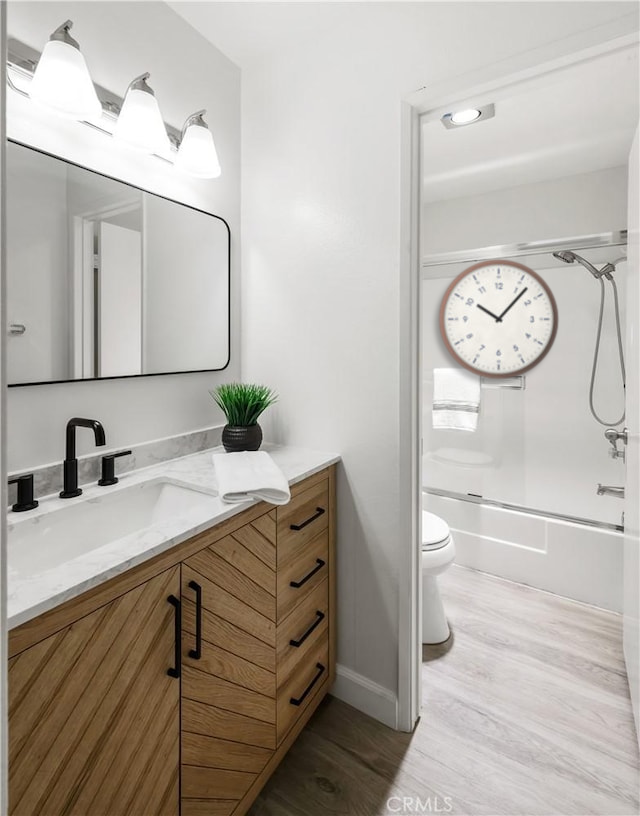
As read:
10:07
